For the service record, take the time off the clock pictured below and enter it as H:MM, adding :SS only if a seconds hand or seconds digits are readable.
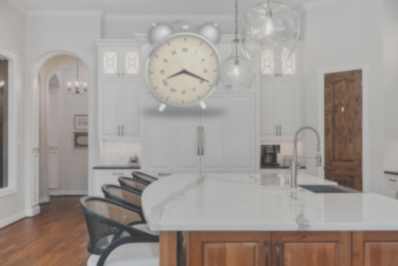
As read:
8:19
